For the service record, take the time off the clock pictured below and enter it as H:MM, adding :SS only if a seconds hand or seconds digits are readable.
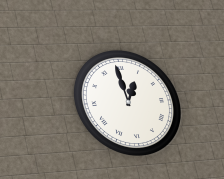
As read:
12:59
